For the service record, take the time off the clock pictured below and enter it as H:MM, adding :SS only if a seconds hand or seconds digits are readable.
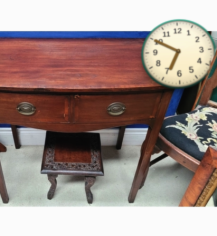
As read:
6:50
